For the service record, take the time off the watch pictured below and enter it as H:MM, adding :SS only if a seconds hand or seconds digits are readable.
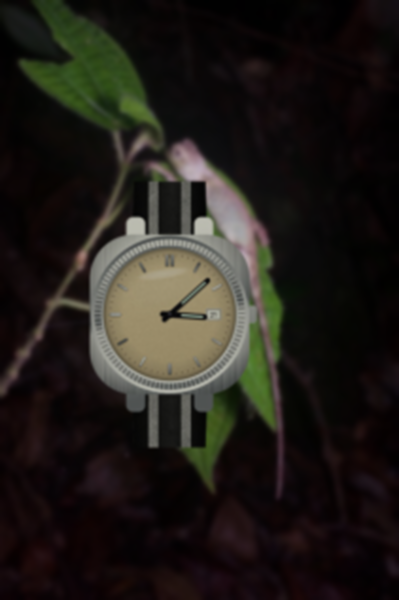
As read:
3:08
